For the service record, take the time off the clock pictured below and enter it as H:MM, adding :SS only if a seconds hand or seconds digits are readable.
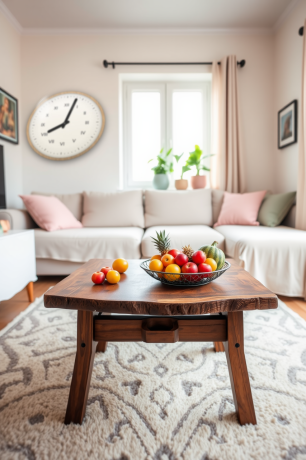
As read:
8:03
